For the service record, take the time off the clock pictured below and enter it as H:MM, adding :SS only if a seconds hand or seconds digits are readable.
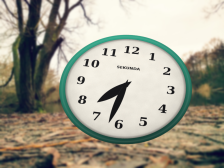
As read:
7:32
